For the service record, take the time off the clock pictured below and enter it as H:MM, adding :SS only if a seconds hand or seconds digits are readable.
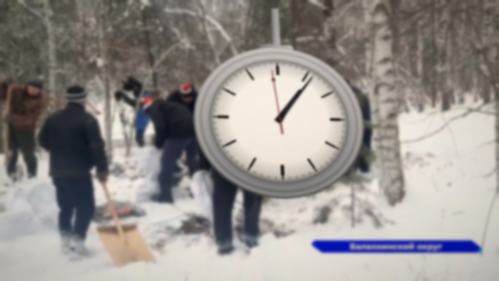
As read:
1:05:59
